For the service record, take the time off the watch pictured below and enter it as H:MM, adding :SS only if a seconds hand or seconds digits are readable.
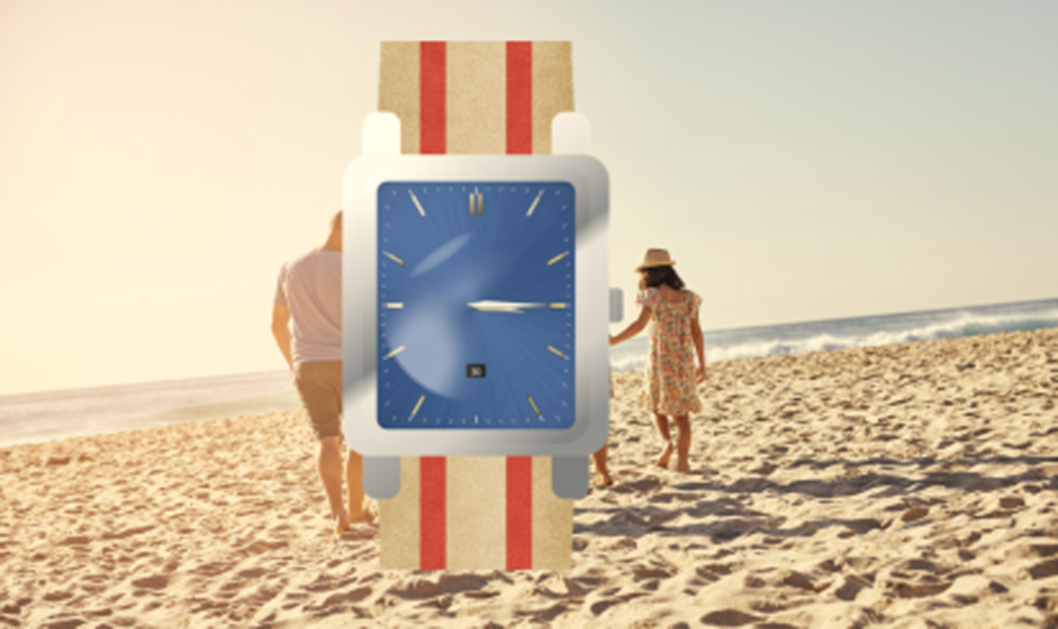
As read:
3:15
